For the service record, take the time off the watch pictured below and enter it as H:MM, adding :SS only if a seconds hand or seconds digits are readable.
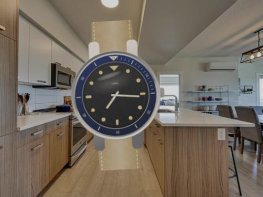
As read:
7:16
